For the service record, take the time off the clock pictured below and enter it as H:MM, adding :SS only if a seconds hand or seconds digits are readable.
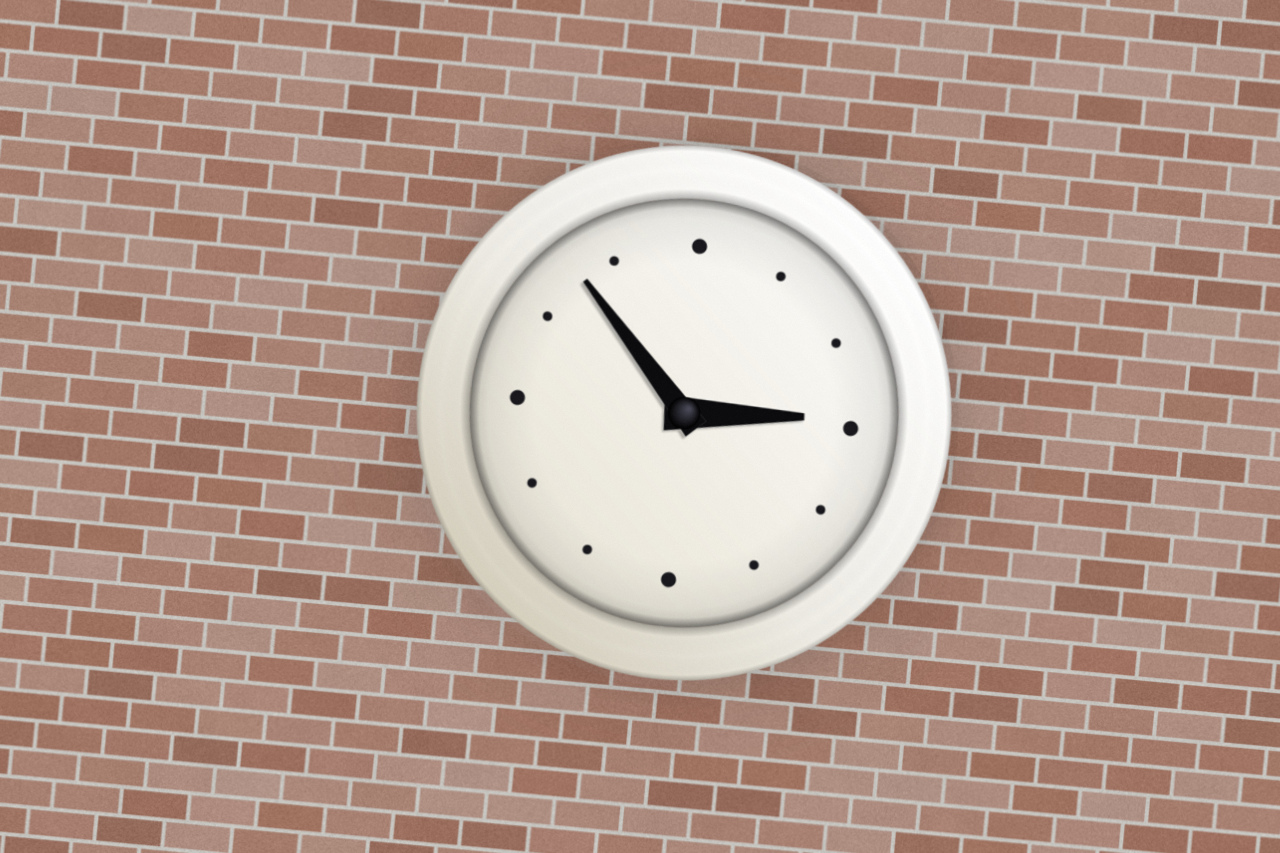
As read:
2:53
